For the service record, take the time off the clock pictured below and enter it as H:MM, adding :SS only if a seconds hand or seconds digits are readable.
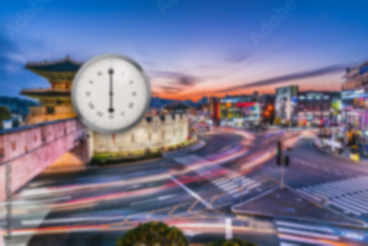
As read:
6:00
